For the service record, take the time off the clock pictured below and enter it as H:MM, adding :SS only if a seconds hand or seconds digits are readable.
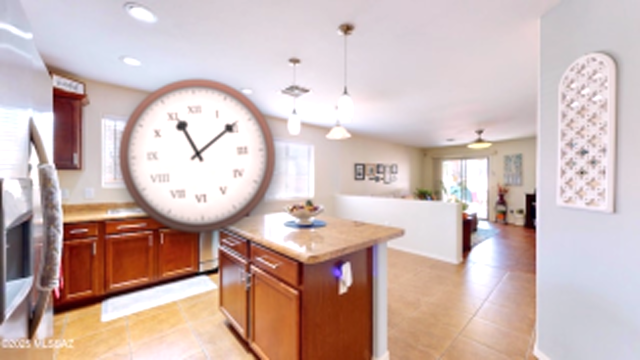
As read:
11:09
